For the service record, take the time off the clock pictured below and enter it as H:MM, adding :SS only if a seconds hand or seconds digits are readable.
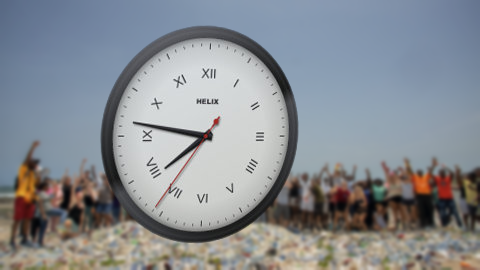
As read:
7:46:36
